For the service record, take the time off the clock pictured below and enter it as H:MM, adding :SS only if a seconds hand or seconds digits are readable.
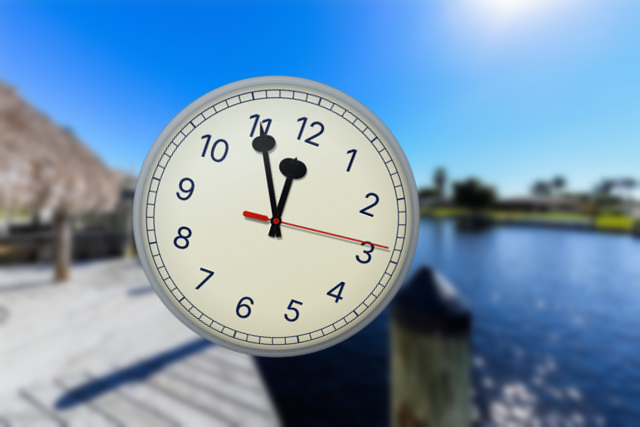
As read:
11:55:14
